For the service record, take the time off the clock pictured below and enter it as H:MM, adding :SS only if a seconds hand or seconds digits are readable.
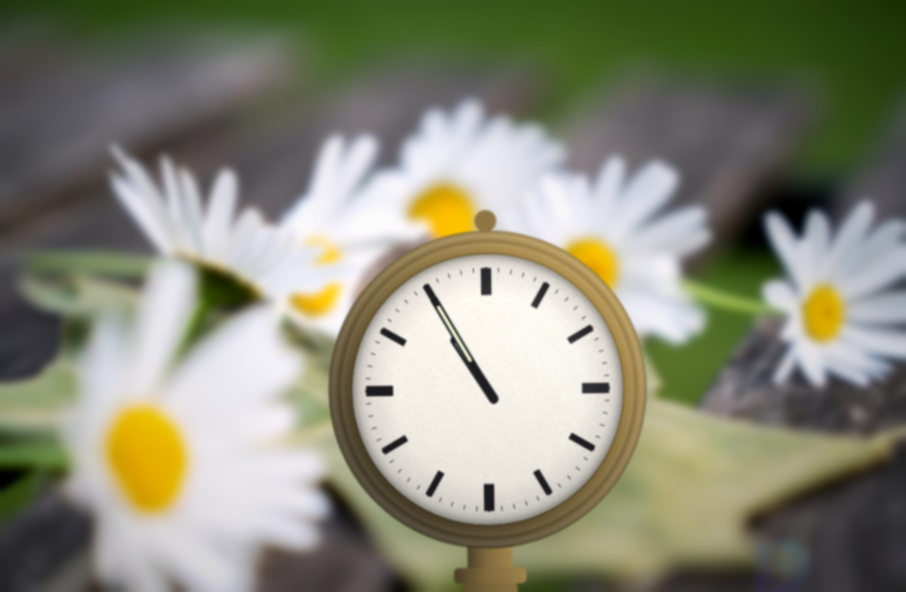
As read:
10:55
